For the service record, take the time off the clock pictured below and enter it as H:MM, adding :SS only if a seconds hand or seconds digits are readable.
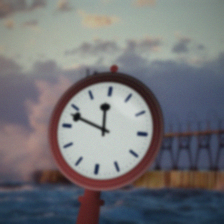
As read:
11:48
